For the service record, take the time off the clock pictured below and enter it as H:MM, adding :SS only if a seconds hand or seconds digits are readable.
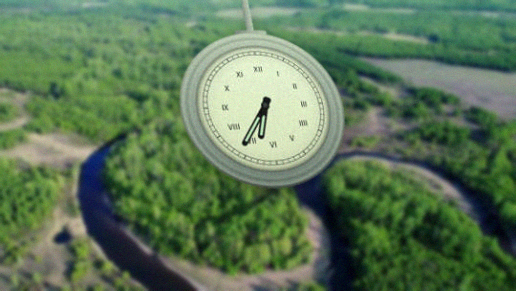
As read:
6:36
